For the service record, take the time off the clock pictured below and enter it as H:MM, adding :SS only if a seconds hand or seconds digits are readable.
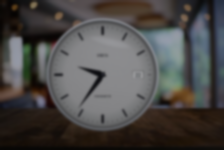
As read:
9:36
